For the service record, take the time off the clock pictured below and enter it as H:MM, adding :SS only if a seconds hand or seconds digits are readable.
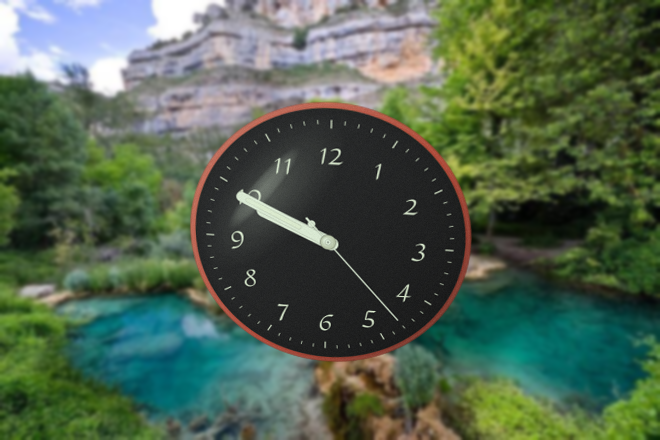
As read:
9:49:23
